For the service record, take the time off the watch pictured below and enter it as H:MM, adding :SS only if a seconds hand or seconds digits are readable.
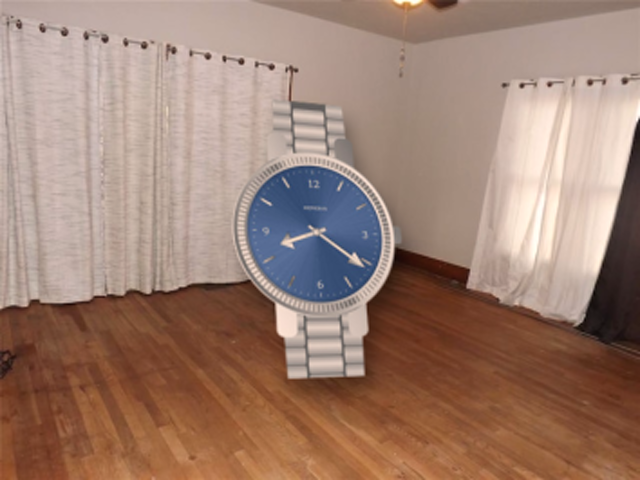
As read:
8:21
